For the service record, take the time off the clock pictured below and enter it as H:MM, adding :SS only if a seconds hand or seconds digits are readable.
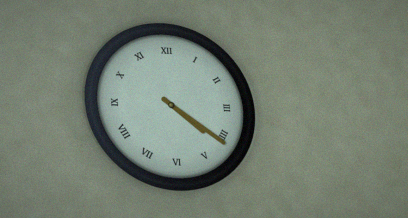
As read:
4:21
